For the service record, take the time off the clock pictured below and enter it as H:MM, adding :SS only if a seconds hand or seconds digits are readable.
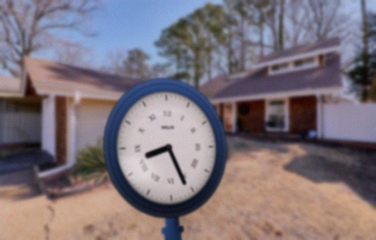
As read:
8:26
